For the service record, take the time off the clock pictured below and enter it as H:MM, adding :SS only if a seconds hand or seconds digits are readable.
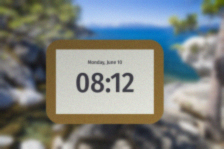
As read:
8:12
